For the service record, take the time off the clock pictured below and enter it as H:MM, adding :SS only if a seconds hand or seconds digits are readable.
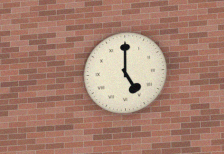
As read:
5:00
